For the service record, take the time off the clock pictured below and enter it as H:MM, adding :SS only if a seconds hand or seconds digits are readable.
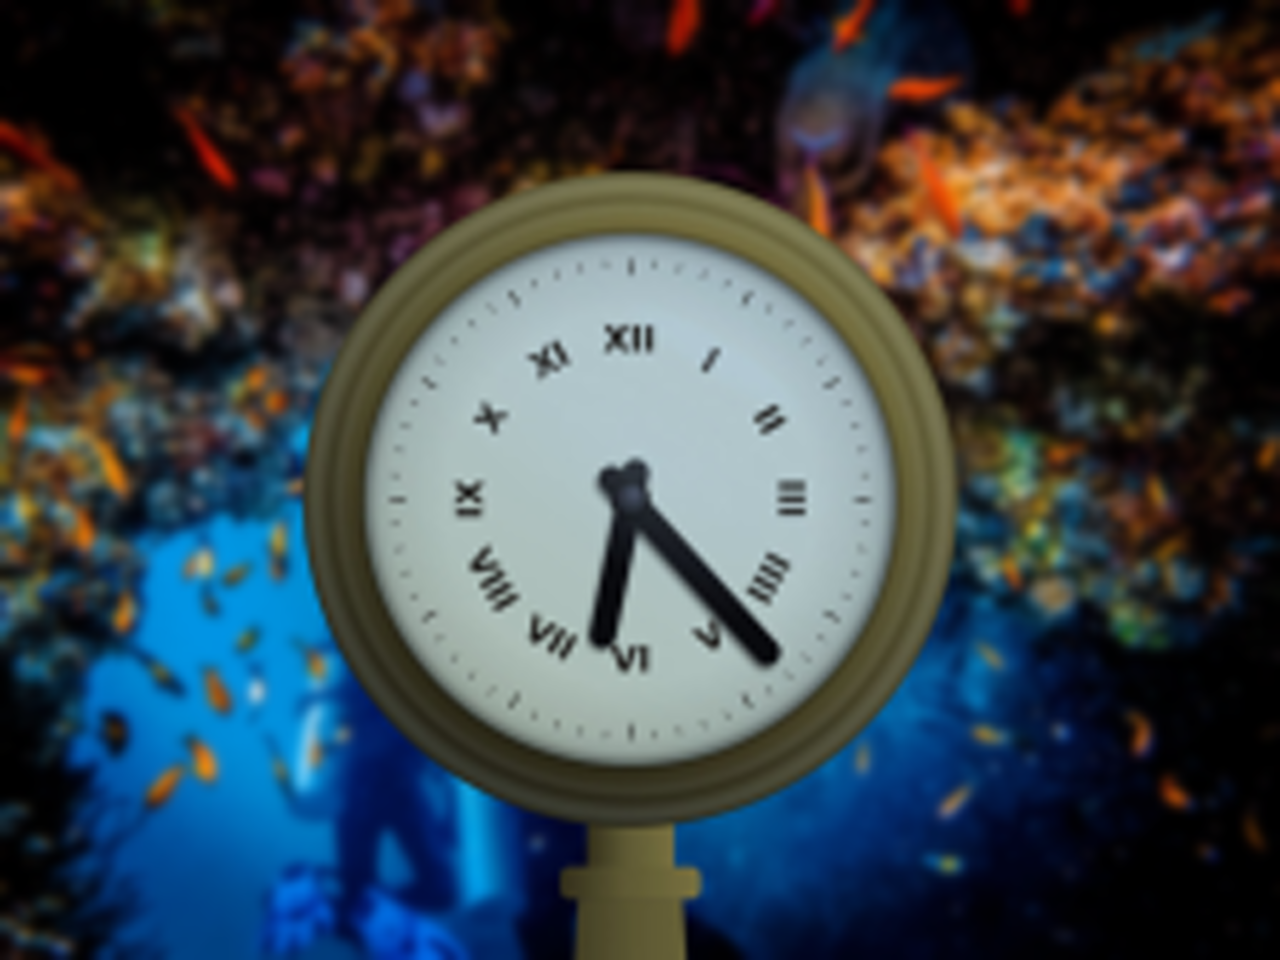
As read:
6:23
